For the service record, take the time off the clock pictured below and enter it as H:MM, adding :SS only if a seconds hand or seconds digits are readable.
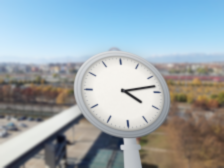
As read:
4:13
